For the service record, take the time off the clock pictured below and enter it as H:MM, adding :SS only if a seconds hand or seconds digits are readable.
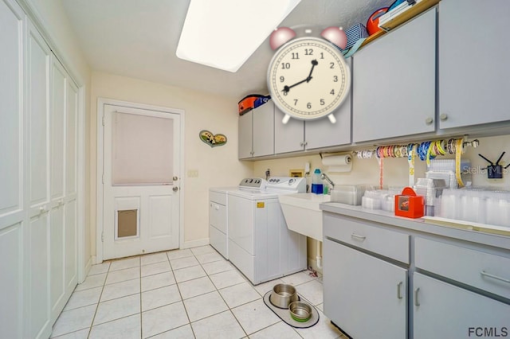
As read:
12:41
